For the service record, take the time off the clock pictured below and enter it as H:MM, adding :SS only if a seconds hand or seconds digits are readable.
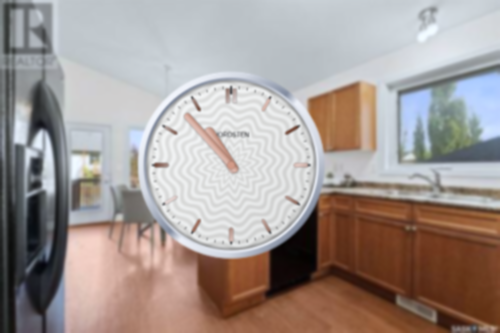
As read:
10:53
